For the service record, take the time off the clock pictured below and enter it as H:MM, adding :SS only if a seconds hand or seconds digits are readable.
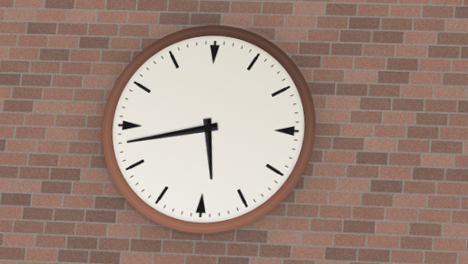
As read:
5:43
